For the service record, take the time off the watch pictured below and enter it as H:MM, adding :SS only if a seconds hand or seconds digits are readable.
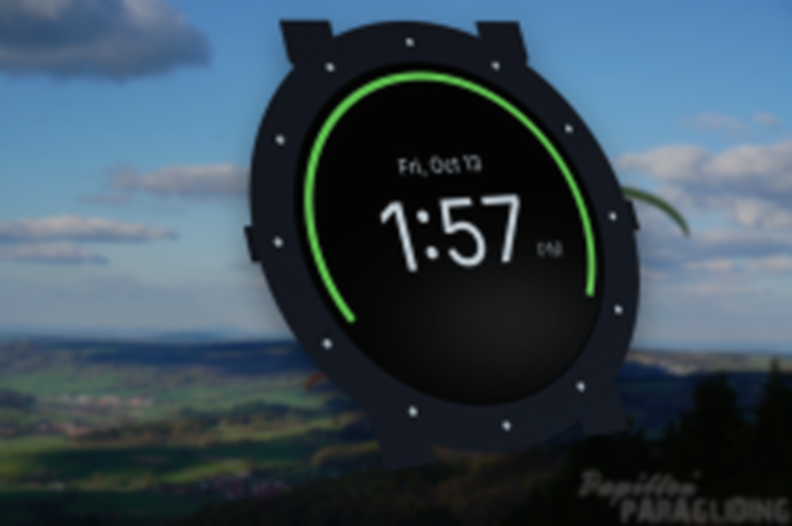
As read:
1:57
